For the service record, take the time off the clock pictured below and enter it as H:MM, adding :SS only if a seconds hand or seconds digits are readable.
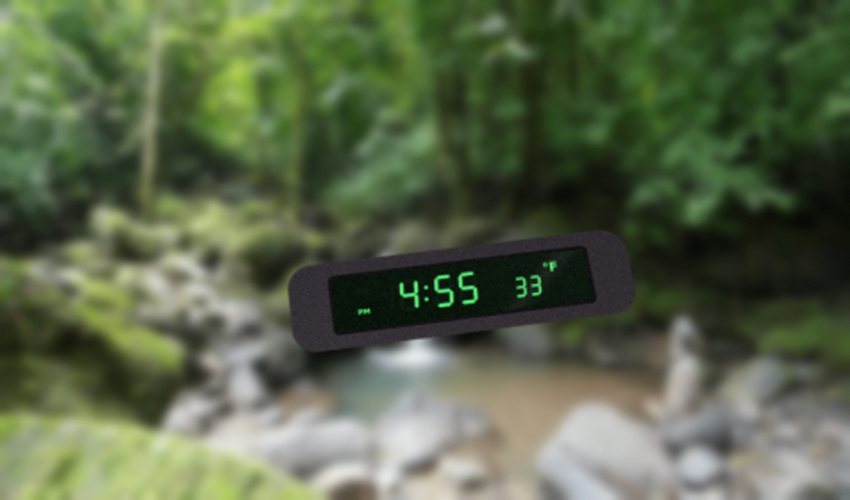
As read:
4:55
